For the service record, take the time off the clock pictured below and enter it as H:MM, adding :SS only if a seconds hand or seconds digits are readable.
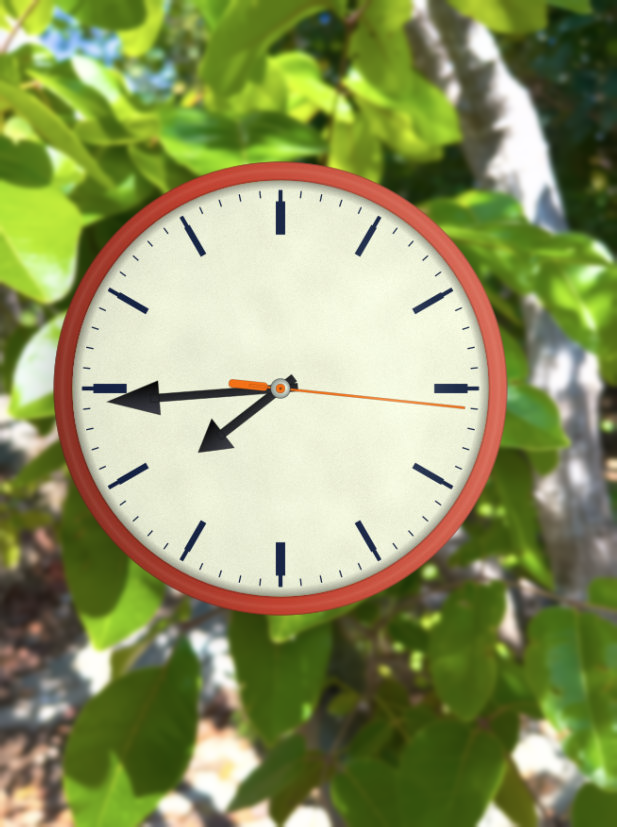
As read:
7:44:16
